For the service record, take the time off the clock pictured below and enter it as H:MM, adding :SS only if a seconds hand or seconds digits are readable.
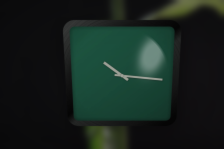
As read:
10:16
